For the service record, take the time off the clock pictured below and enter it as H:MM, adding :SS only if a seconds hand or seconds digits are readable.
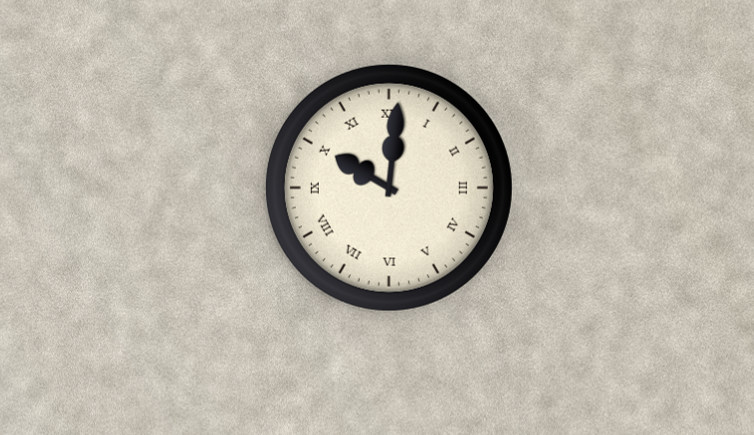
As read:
10:01
